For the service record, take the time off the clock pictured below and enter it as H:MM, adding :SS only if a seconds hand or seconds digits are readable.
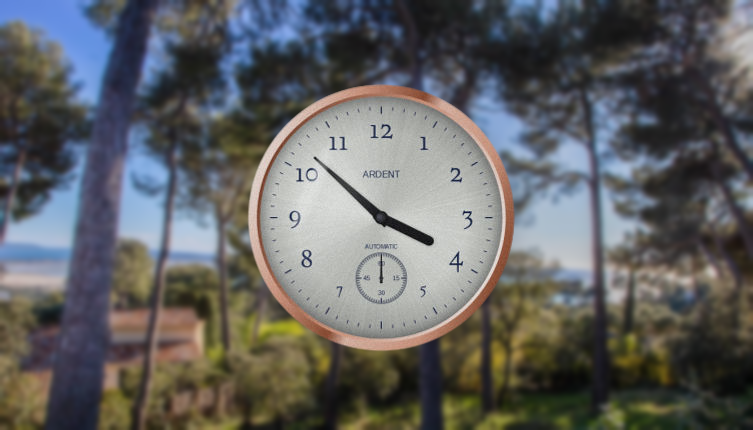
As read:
3:52
